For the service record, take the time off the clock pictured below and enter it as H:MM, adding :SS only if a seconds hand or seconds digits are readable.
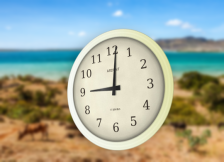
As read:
9:01
